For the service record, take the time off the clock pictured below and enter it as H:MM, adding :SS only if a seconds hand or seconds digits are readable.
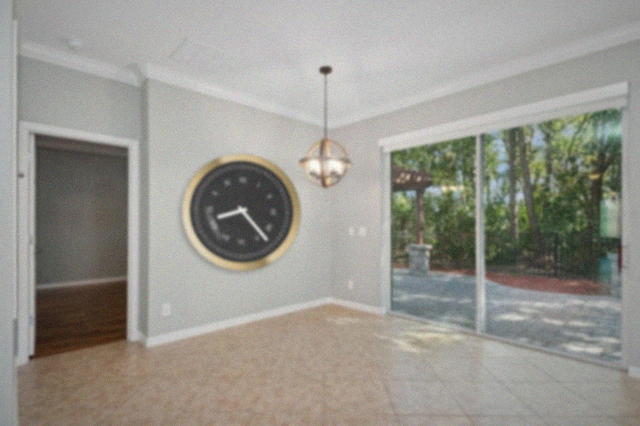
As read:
8:23
